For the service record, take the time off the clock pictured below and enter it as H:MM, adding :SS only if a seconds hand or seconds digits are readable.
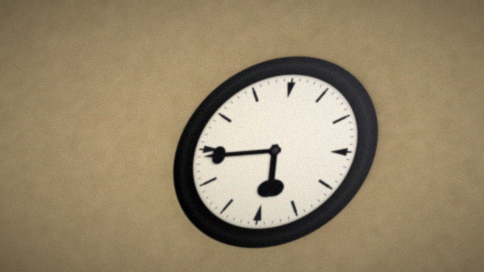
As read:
5:44
